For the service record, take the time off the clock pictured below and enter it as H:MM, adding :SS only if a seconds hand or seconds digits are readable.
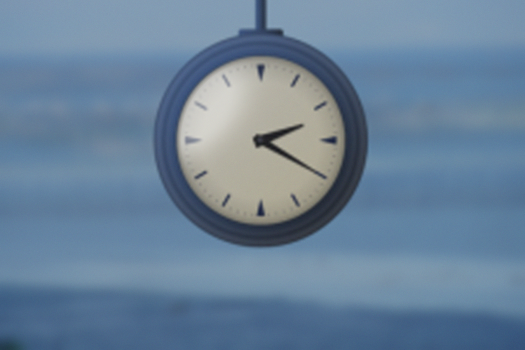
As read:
2:20
